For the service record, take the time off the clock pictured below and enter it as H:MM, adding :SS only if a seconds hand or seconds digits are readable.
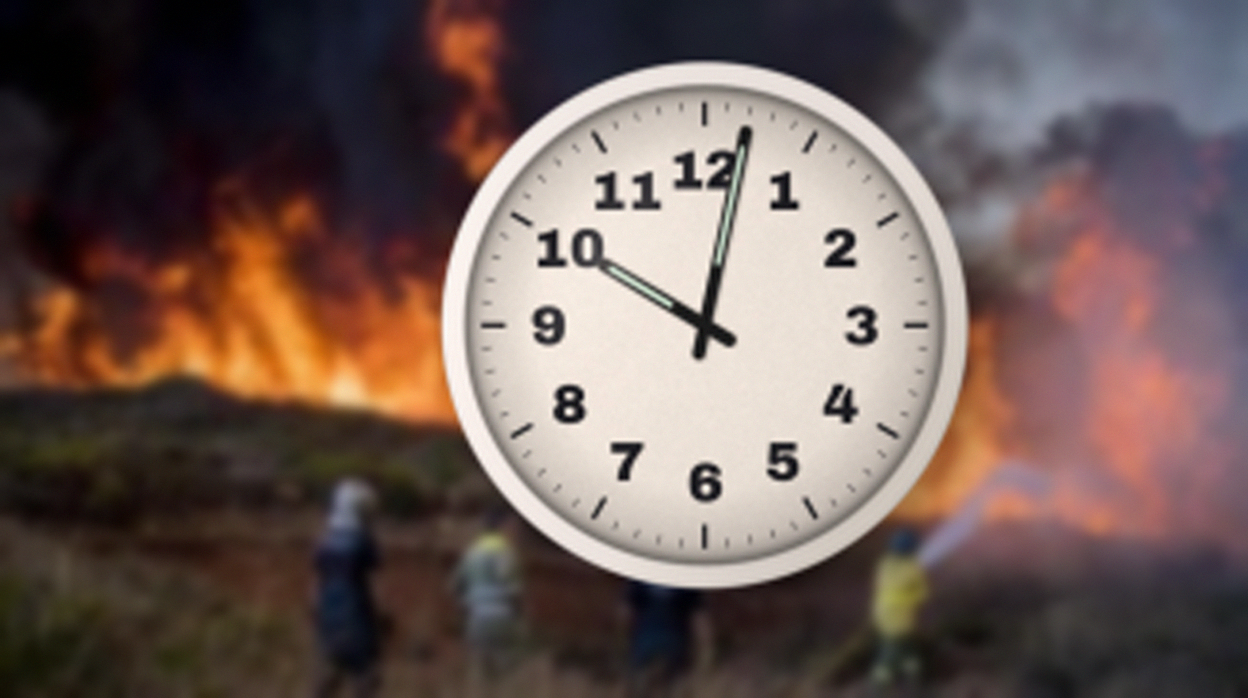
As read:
10:02
